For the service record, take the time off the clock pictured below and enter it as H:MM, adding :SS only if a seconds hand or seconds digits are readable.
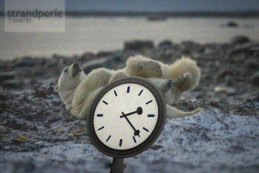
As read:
2:23
